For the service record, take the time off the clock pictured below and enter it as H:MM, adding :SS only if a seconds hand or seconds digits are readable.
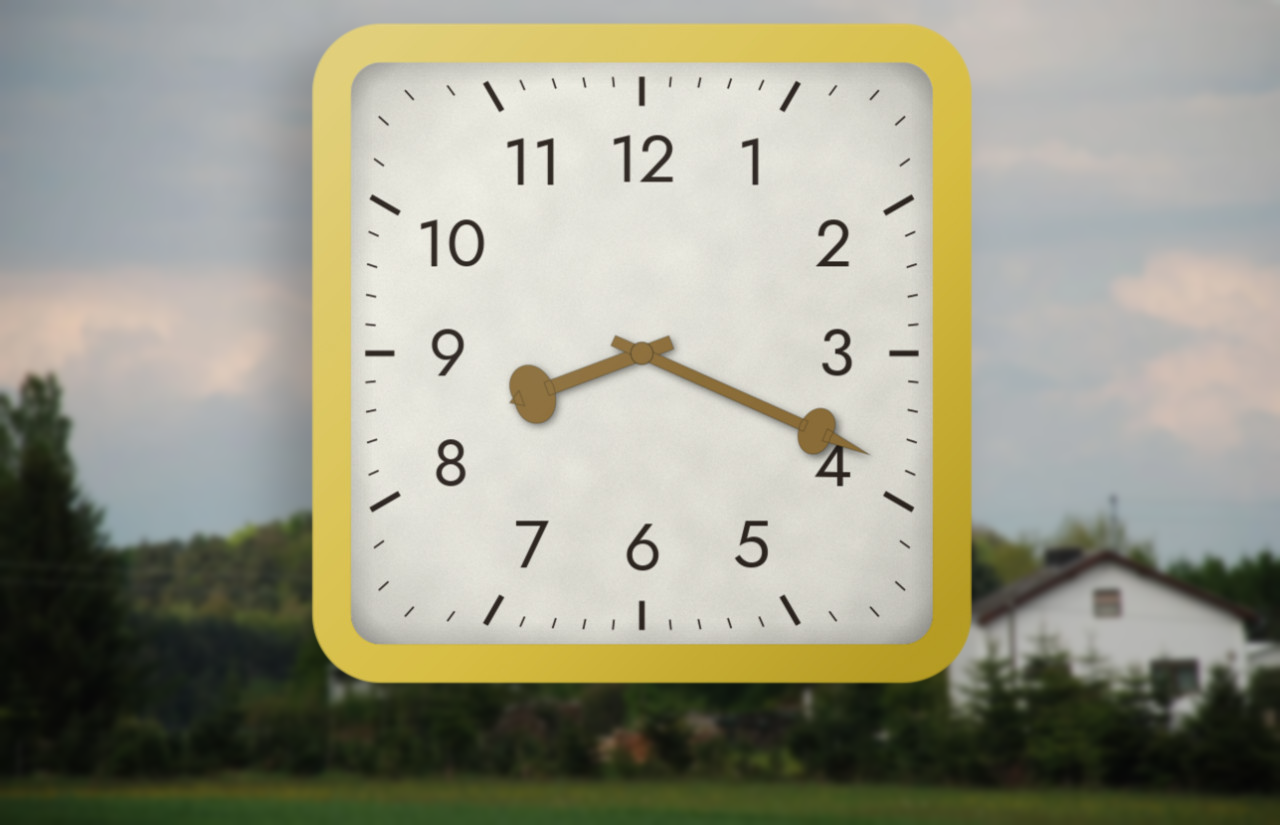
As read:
8:19
